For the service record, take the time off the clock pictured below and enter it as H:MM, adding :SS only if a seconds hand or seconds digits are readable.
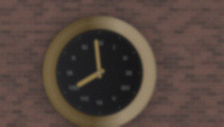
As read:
7:59
